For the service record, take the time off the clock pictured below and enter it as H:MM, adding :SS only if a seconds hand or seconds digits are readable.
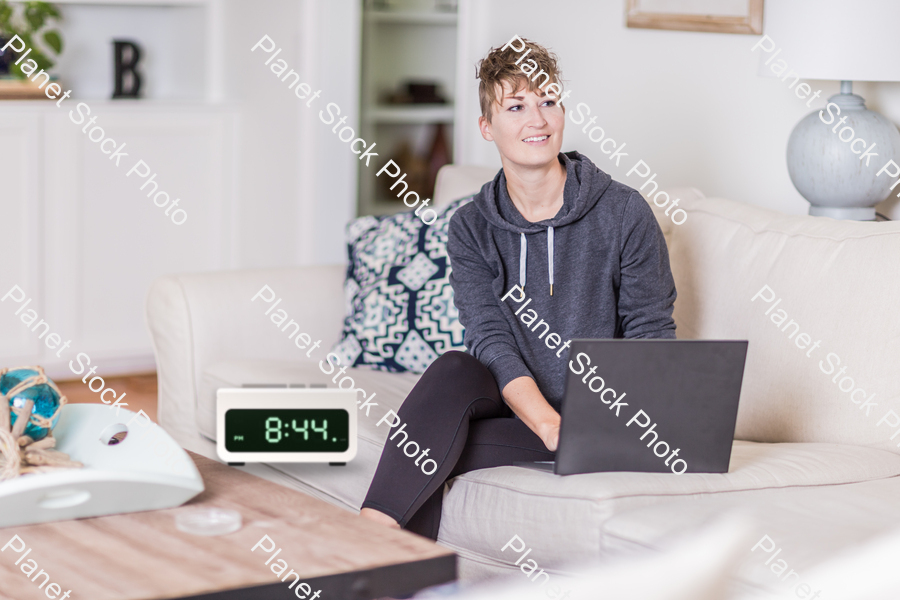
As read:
8:44
